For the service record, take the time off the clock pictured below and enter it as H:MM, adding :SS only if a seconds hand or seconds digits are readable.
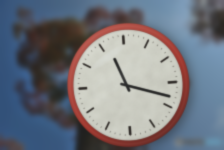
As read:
11:18
